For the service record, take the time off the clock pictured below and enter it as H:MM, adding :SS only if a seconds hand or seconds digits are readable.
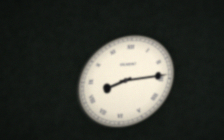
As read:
8:14
